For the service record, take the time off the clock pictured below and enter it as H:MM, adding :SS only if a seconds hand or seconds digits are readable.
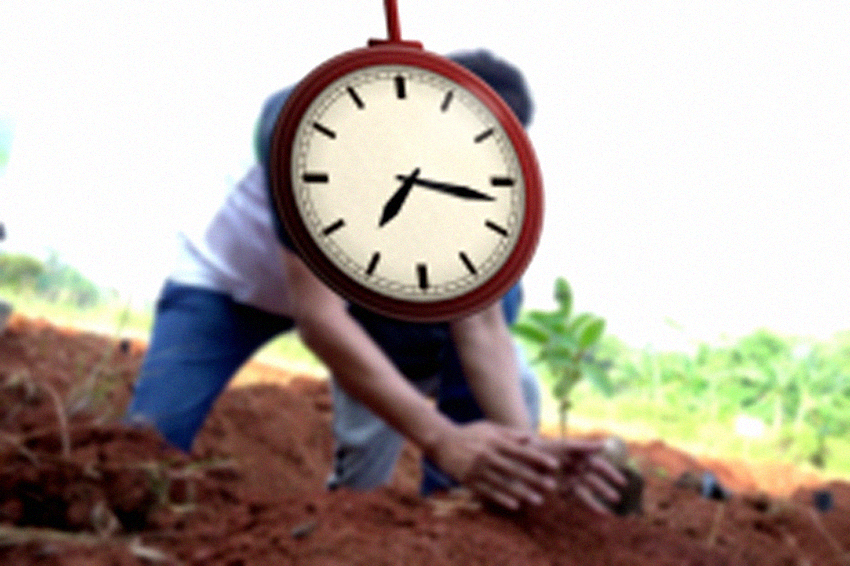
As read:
7:17
